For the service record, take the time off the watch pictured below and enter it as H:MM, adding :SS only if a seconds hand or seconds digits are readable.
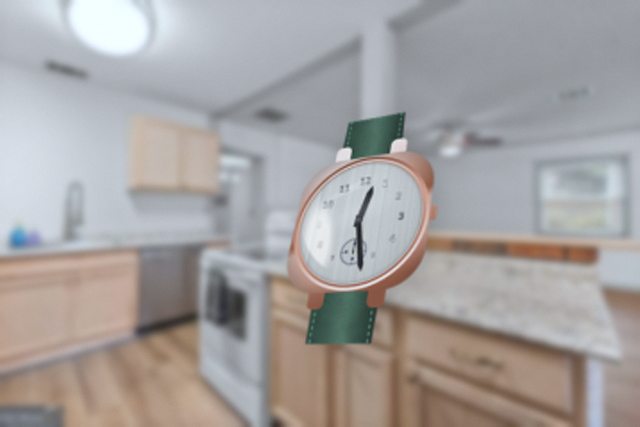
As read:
12:28
